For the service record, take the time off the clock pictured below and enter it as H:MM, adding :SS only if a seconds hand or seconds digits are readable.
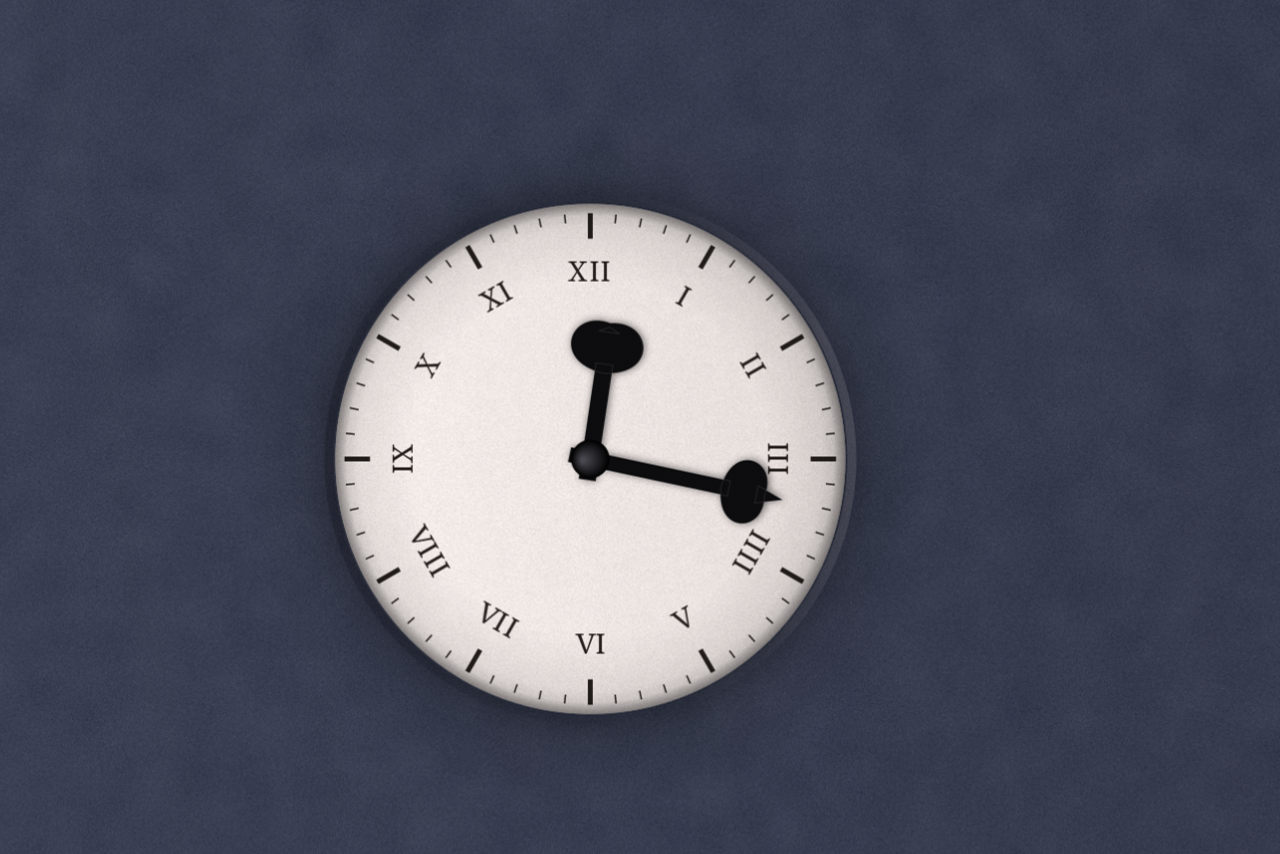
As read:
12:17
